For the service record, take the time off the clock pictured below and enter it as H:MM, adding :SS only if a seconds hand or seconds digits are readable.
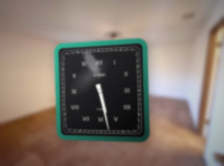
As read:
5:28
